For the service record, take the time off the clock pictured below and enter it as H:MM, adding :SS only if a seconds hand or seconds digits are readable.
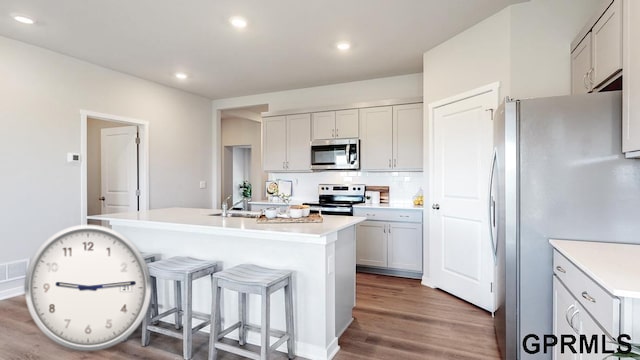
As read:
9:14
